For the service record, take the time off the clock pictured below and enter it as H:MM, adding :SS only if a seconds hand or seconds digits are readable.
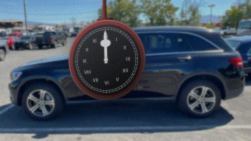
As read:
12:00
